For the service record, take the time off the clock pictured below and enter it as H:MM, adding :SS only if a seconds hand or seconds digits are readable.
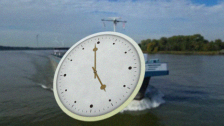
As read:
4:59
